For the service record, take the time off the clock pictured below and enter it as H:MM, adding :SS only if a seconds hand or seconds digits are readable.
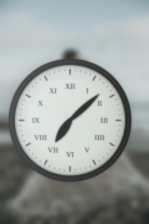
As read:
7:08
